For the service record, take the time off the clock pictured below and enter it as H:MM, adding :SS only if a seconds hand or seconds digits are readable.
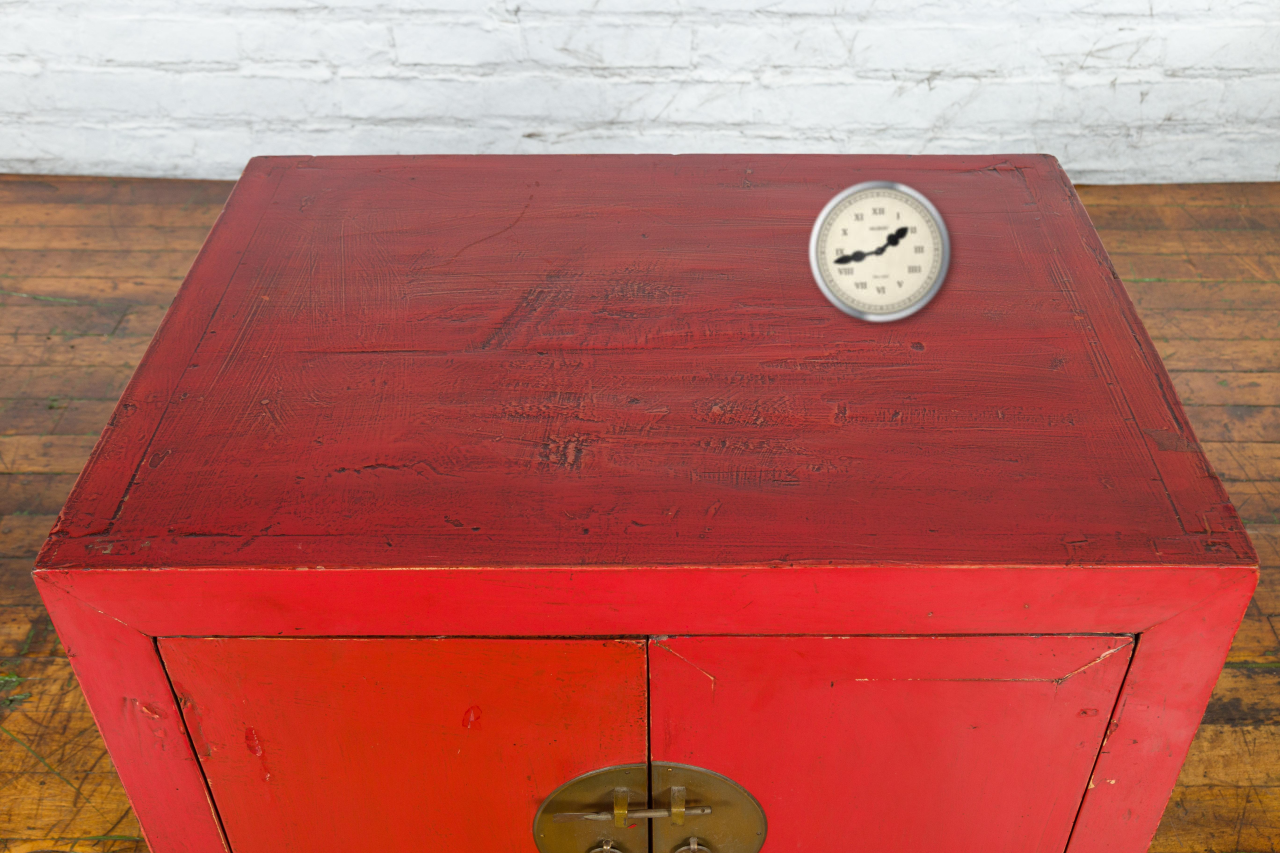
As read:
1:43
